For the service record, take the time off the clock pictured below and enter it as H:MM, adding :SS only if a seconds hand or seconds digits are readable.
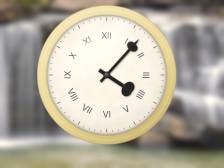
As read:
4:07
